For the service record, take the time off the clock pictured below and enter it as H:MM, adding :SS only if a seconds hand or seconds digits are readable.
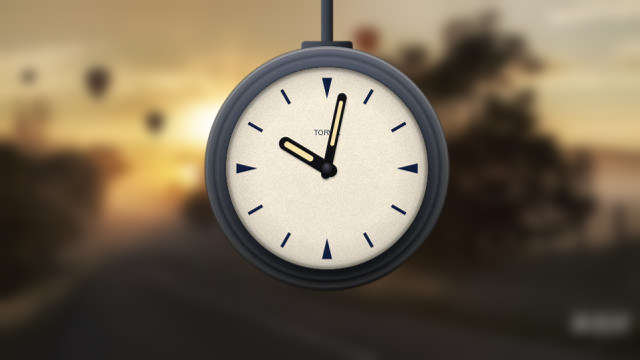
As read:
10:02
